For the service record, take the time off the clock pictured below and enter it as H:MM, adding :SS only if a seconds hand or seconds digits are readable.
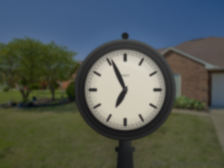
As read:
6:56
